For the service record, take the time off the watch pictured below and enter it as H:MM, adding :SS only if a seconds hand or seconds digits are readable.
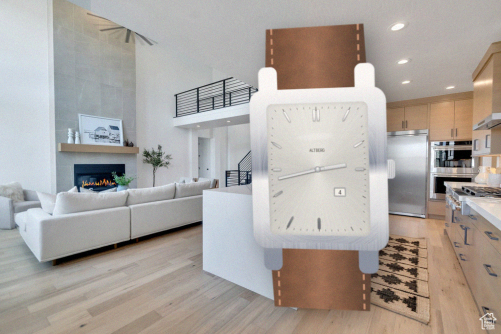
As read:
2:43
